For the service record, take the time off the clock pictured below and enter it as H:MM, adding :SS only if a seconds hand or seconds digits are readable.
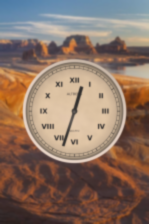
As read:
12:33
